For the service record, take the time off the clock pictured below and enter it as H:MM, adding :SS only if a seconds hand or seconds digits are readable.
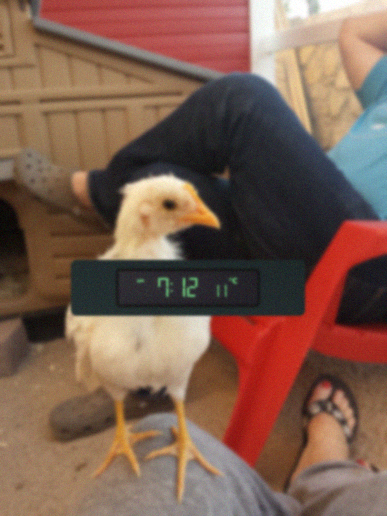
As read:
7:12
